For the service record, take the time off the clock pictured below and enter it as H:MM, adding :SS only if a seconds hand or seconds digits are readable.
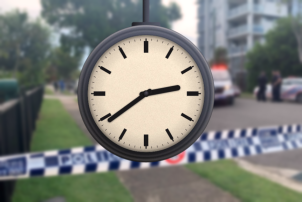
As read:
2:39
